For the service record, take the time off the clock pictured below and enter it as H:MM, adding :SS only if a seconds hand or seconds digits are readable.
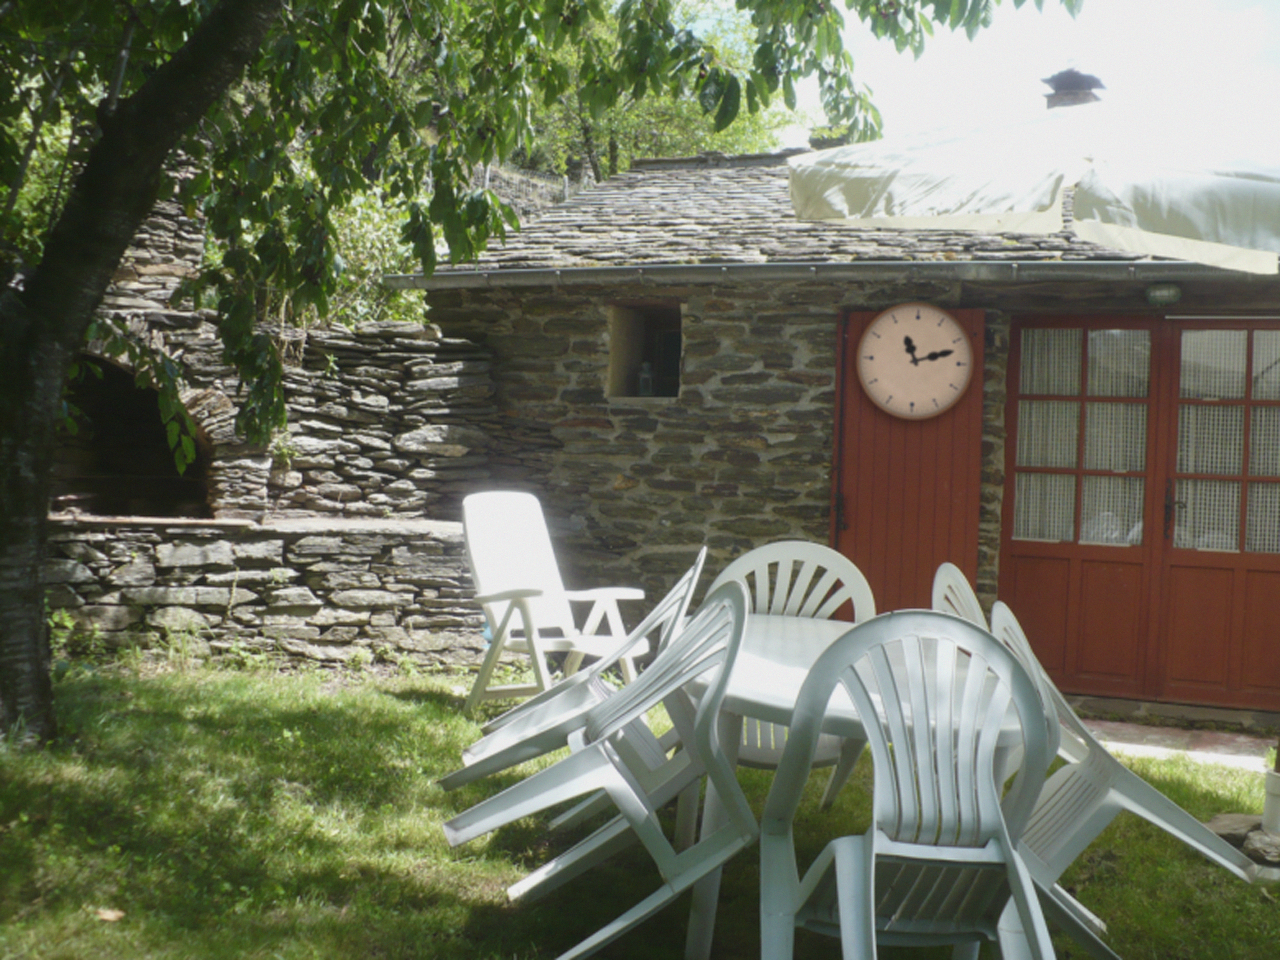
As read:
11:12
